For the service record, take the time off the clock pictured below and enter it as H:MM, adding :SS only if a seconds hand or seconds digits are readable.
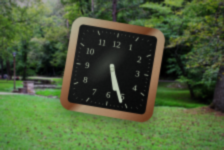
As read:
5:26
